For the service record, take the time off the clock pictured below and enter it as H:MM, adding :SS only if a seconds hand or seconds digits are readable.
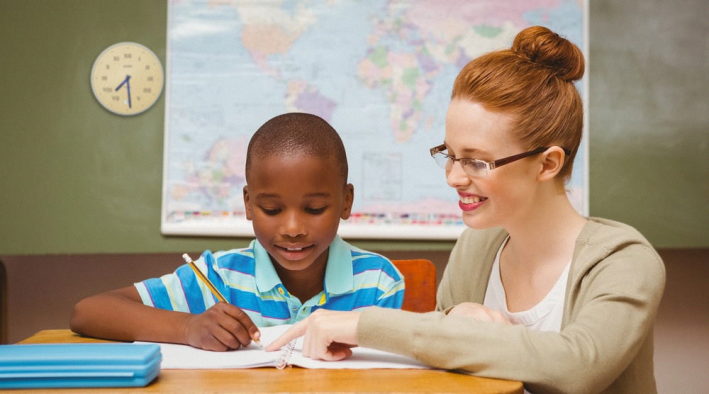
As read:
7:29
